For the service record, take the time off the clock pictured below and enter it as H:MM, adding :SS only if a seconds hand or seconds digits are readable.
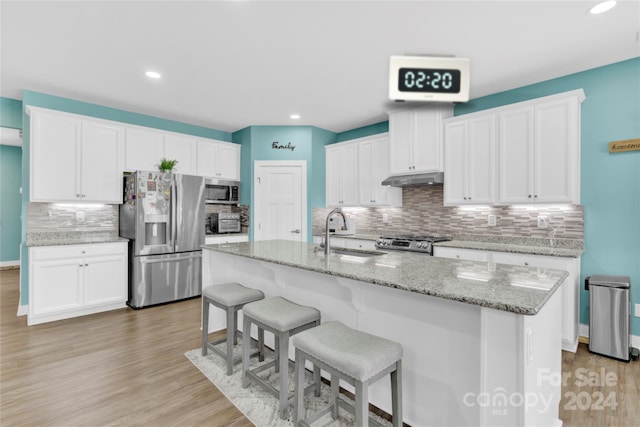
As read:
2:20
